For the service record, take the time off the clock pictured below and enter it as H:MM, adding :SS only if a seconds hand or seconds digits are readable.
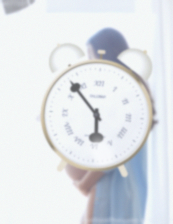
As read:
5:53
